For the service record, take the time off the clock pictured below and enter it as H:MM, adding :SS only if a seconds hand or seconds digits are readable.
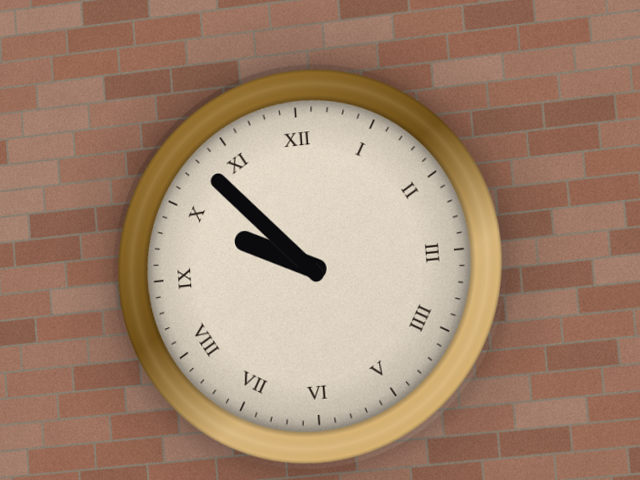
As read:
9:53
